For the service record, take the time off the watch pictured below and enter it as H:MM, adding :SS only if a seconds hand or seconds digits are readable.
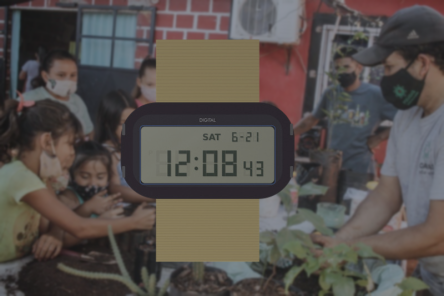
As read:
12:08:43
